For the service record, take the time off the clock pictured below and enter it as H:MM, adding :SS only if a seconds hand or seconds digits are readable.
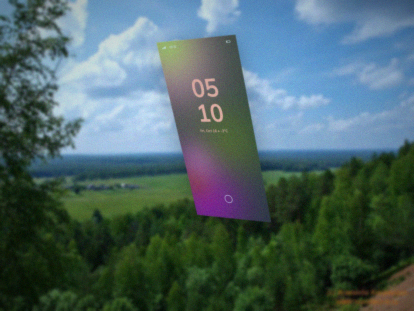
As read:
5:10
